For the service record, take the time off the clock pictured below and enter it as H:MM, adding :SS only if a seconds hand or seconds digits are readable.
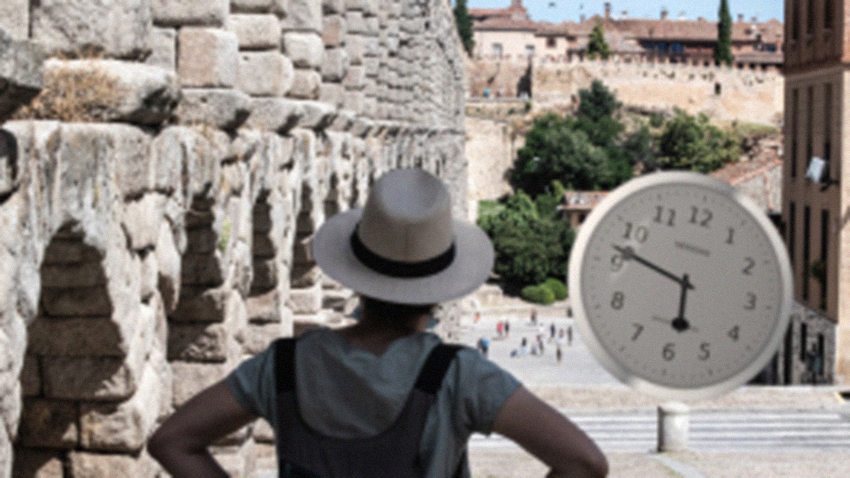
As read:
5:47
